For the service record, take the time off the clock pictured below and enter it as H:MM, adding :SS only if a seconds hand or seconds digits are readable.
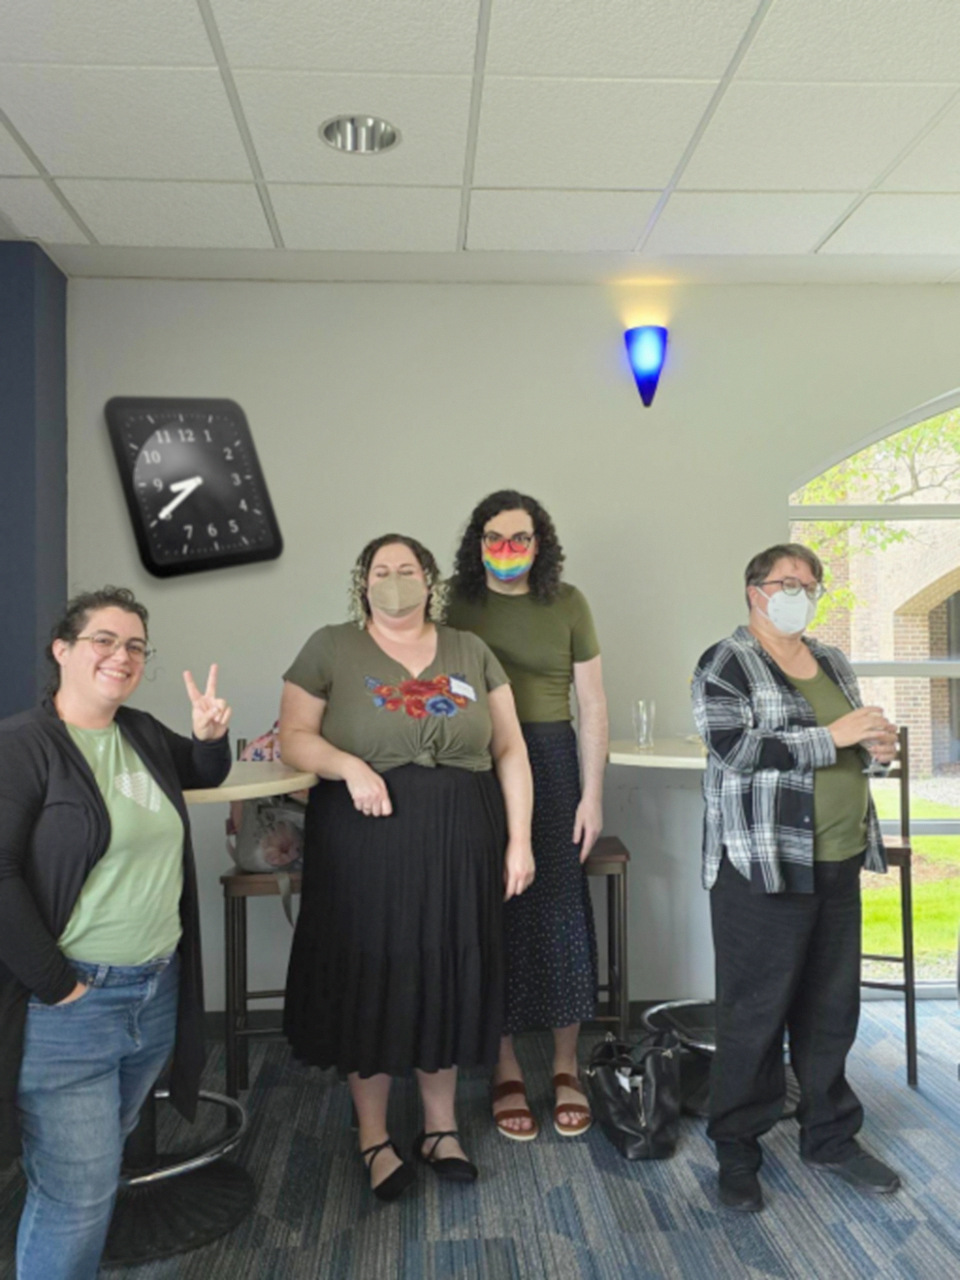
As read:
8:40
